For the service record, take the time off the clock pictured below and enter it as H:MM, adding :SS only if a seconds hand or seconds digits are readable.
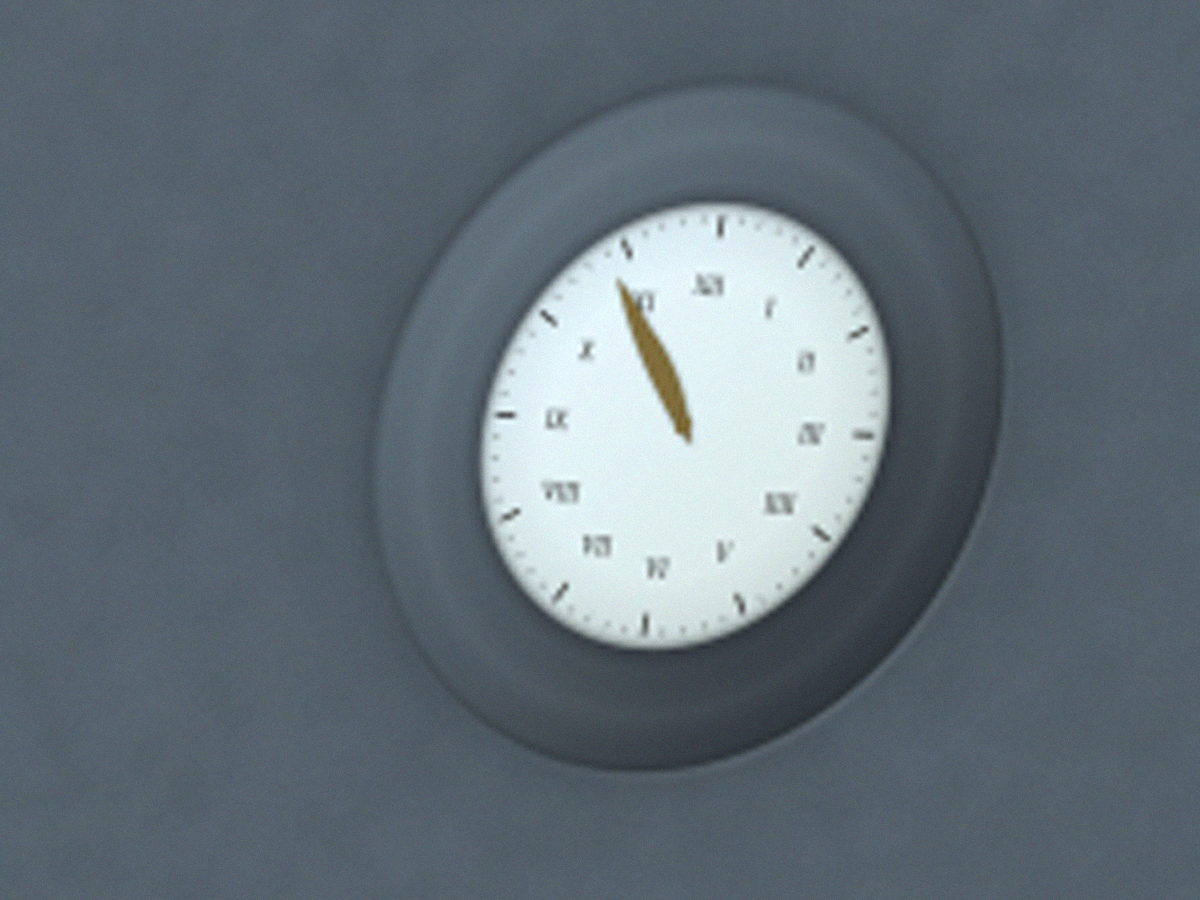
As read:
10:54
